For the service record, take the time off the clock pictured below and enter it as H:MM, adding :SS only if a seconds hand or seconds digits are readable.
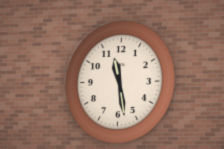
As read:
11:28
